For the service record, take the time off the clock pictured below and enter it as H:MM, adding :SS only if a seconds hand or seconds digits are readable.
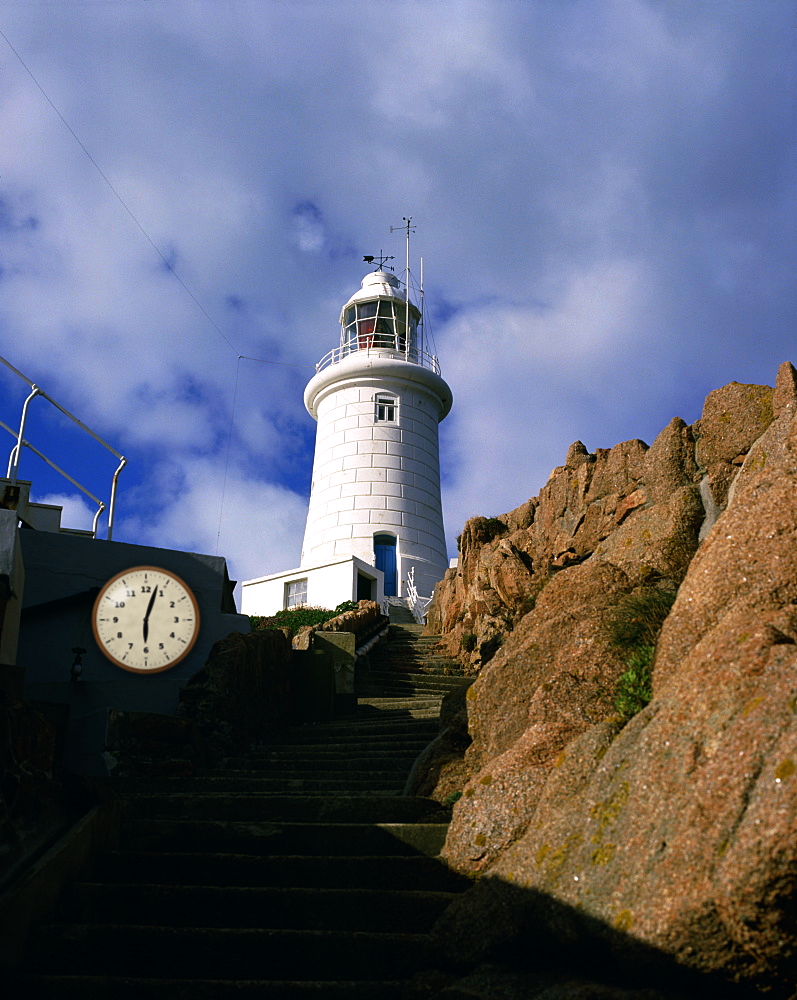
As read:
6:03
